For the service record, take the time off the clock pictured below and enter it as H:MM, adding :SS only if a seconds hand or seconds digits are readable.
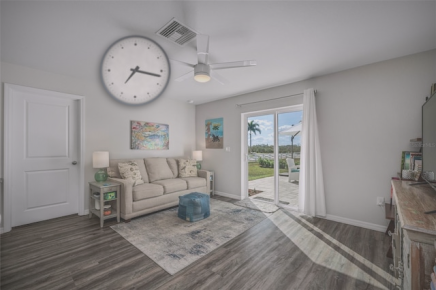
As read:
7:17
